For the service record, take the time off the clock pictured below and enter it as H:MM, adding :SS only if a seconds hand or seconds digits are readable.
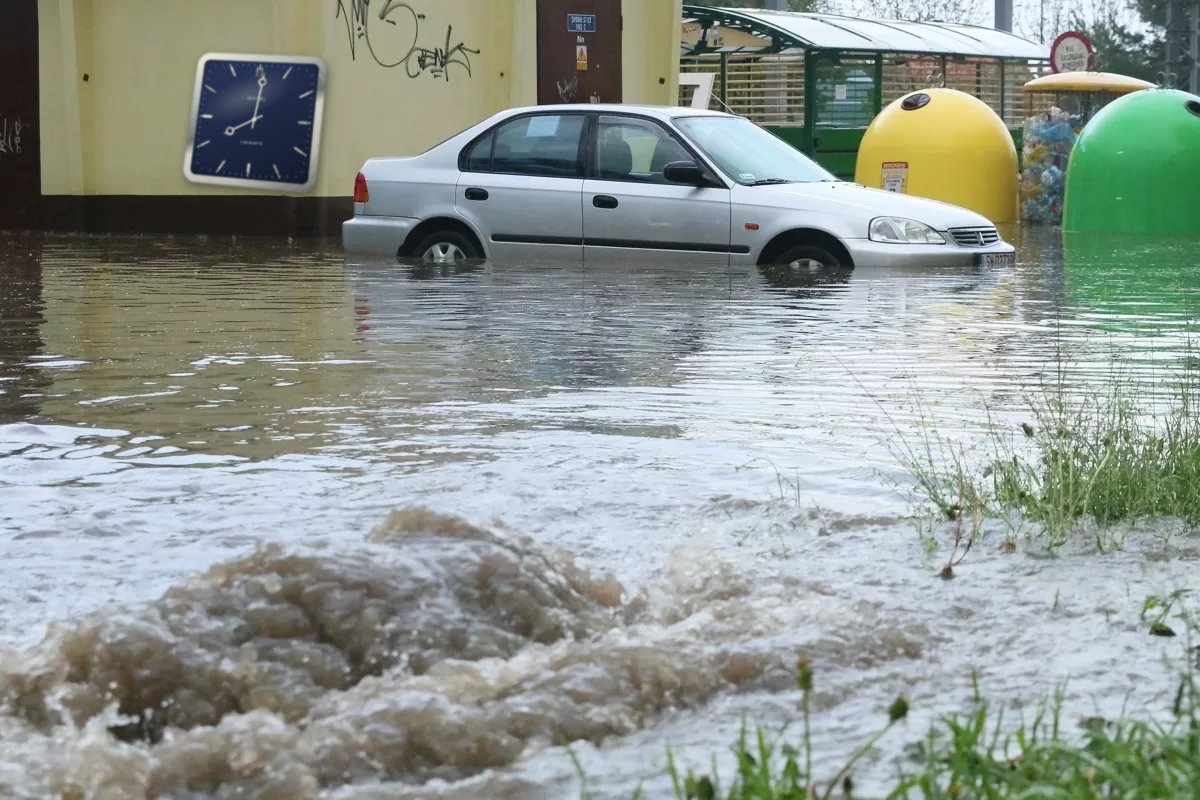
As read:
8:01
